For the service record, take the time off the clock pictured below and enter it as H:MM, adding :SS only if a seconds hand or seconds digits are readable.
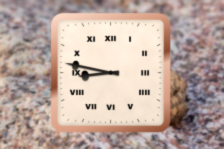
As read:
8:47
